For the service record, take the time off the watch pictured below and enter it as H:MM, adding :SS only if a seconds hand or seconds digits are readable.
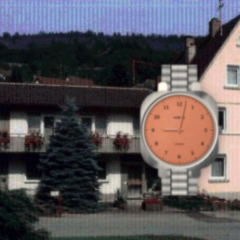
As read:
9:02
